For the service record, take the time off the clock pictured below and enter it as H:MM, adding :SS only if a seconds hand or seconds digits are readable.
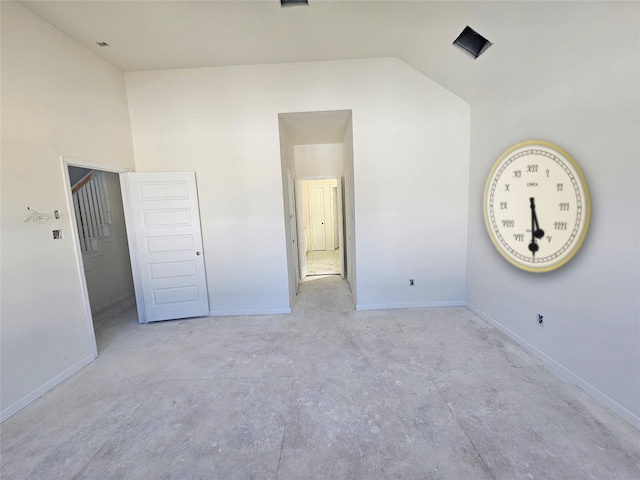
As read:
5:30
